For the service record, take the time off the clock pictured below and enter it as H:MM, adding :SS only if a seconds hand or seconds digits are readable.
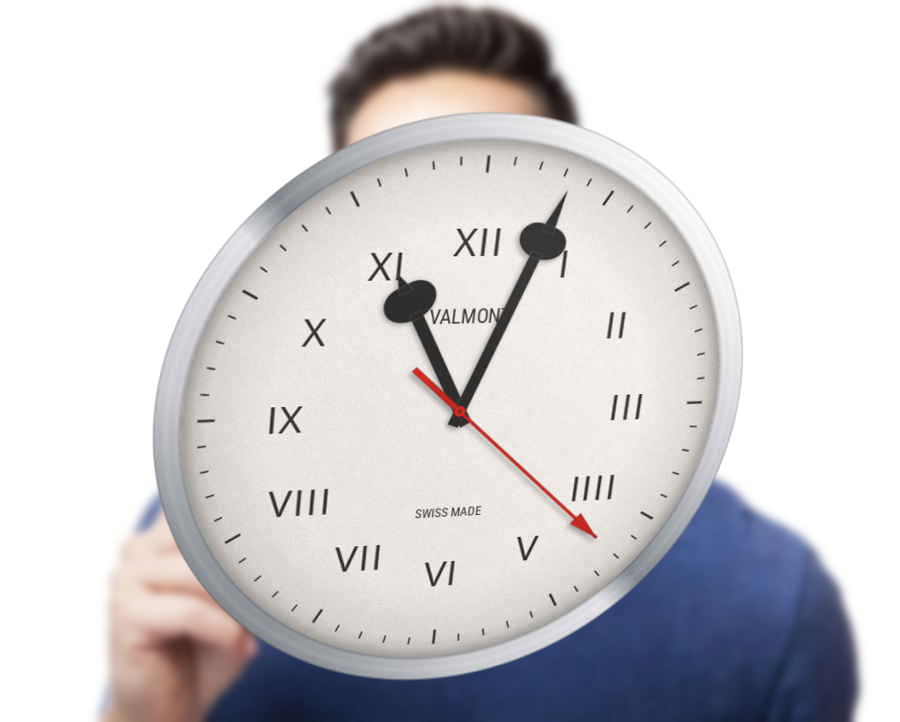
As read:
11:03:22
